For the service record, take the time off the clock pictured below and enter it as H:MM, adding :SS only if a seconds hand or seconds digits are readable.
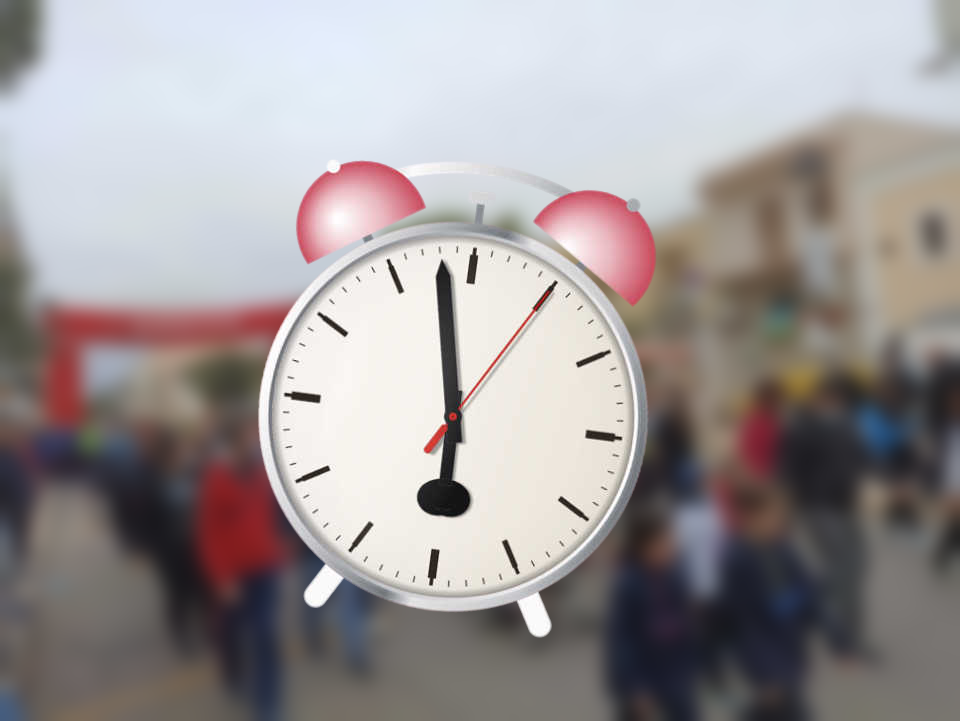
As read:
5:58:05
